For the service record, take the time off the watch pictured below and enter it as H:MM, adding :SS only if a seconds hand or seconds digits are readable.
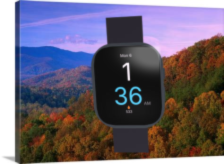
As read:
1:36
